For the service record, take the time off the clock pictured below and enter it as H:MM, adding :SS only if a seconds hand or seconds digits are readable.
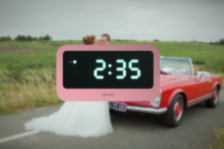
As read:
2:35
